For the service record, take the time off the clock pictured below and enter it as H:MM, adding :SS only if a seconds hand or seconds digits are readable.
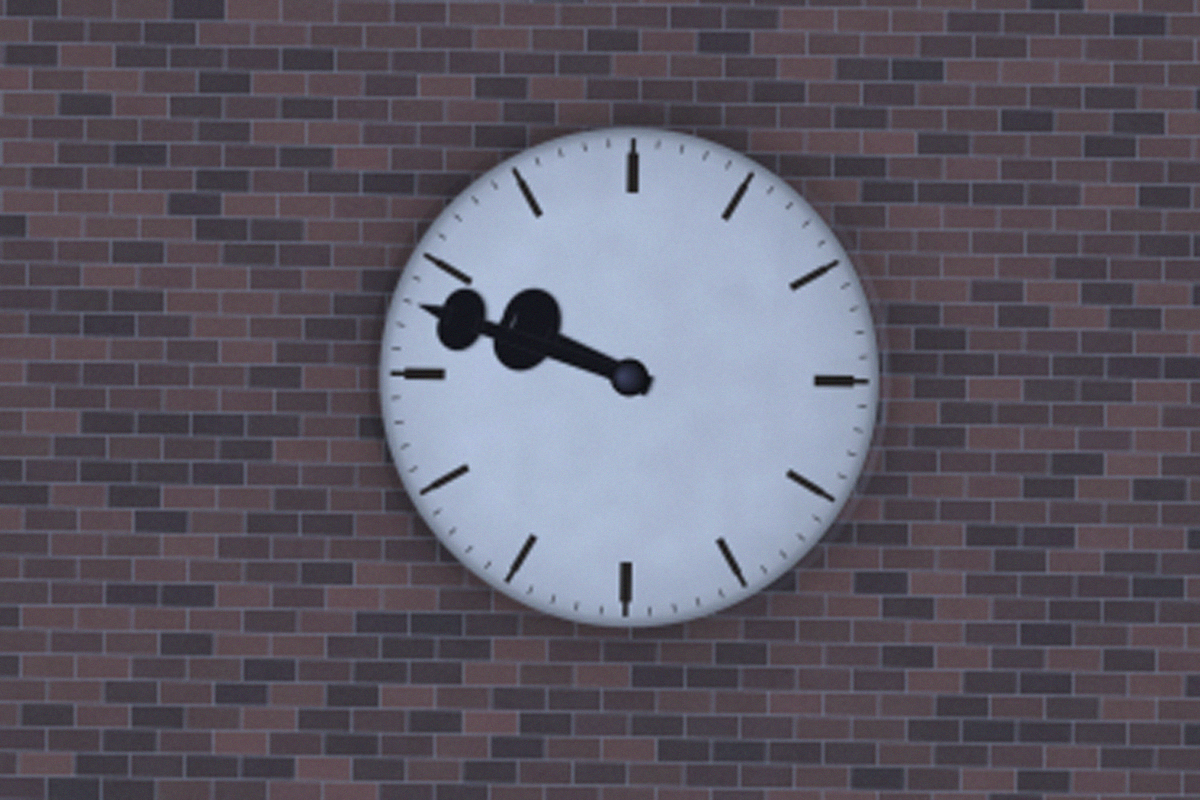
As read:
9:48
